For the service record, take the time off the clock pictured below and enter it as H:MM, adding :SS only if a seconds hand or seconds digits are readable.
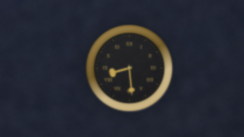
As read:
8:29
